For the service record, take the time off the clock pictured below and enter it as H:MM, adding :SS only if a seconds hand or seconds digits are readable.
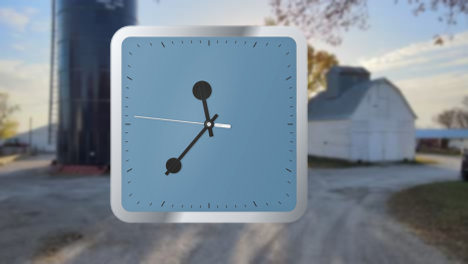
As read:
11:36:46
